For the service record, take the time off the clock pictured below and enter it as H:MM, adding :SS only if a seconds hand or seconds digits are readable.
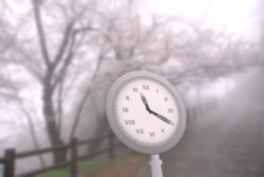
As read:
11:20
